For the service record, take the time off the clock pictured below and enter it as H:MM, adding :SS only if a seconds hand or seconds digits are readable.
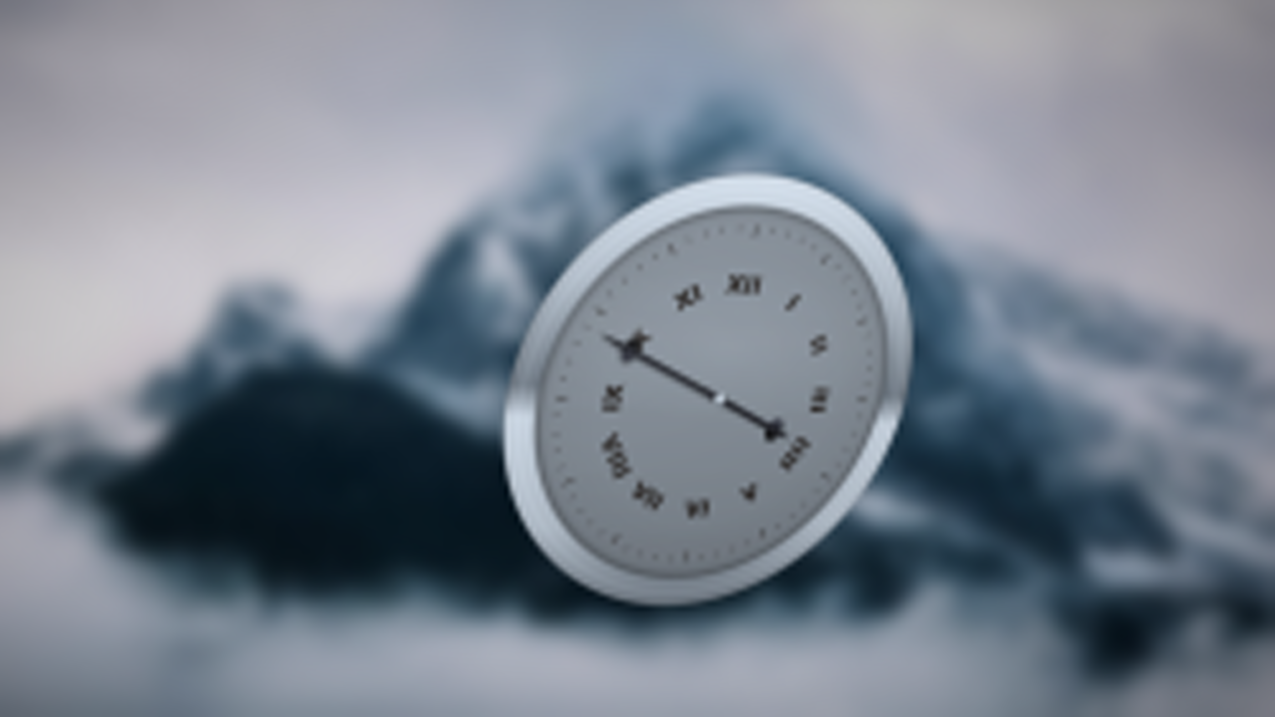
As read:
3:49
